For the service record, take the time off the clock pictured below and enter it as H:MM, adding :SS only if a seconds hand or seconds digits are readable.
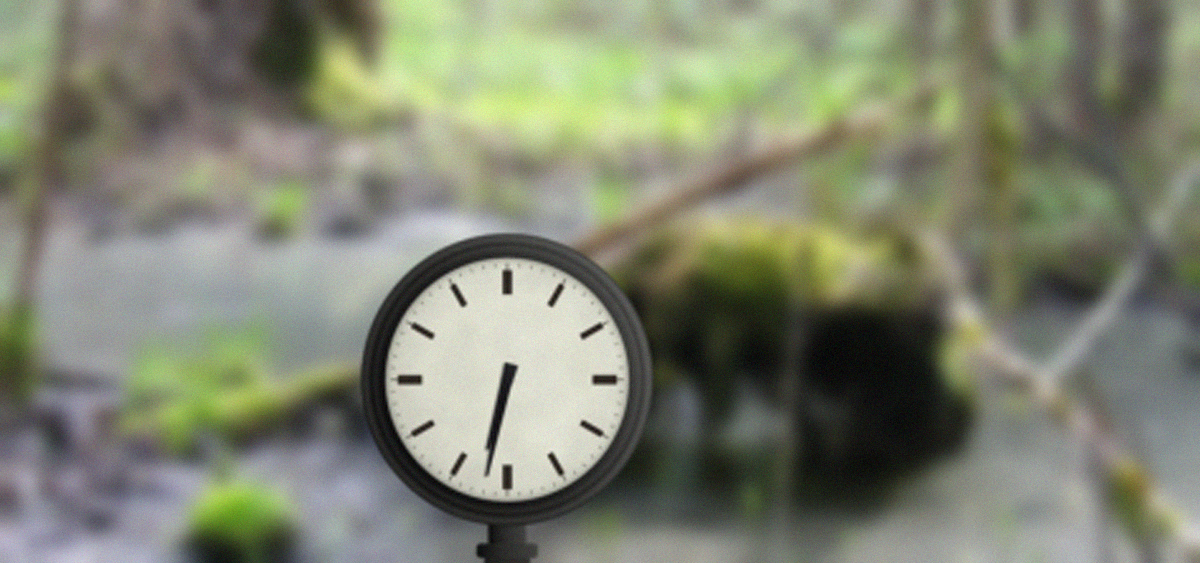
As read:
6:32
